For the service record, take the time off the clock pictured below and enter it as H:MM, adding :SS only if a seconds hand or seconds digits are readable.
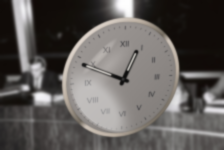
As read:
12:49
